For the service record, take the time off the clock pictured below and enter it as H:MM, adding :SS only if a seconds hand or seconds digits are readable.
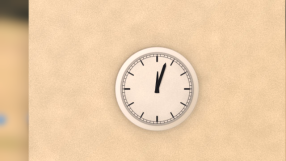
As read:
12:03
